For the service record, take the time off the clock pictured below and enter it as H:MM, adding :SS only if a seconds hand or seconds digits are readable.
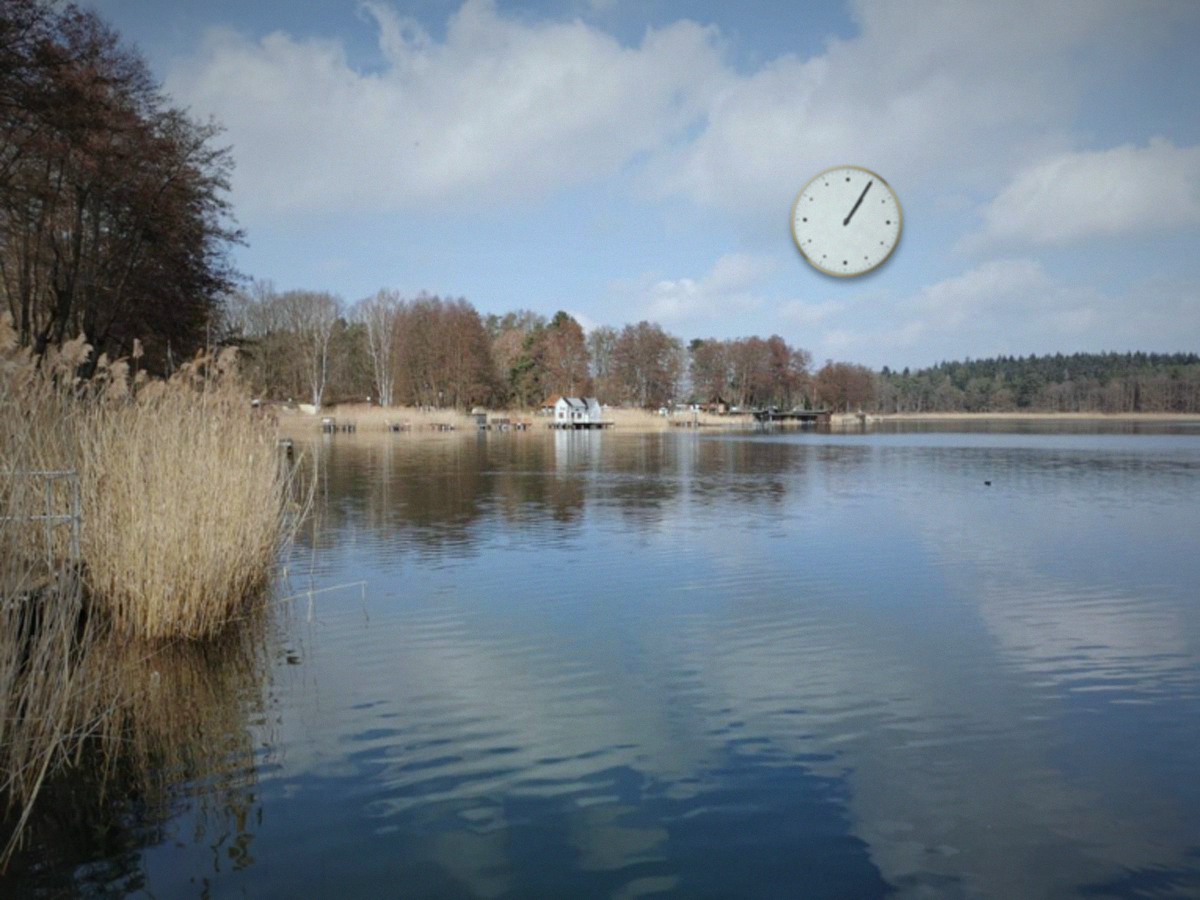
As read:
1:05
